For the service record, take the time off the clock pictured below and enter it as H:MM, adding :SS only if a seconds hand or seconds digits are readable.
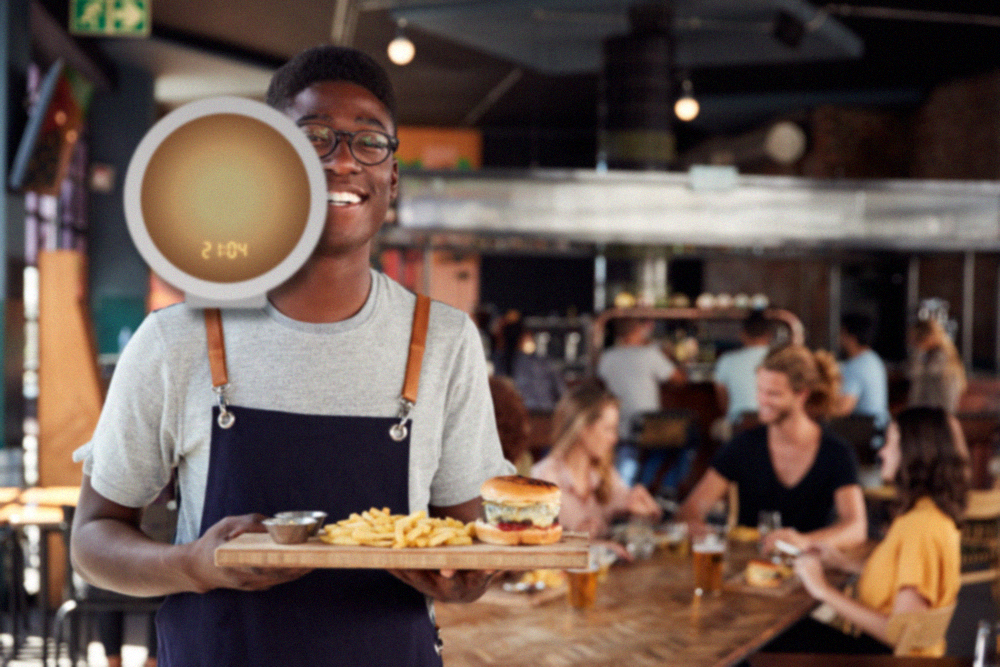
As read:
21:04
